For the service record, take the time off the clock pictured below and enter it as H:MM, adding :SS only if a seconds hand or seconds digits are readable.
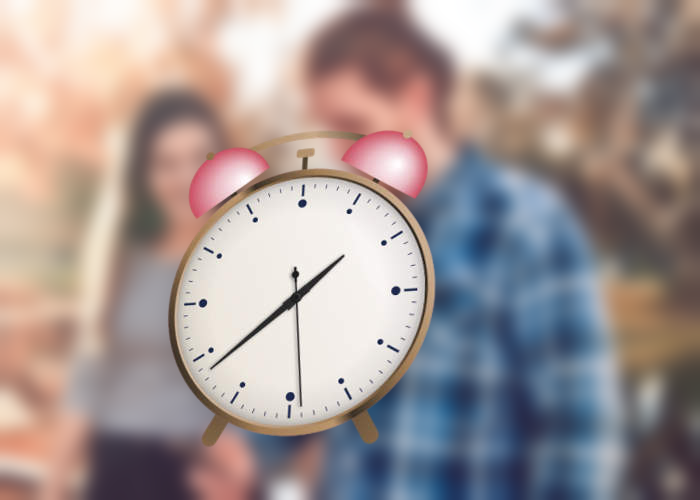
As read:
1:38:29
